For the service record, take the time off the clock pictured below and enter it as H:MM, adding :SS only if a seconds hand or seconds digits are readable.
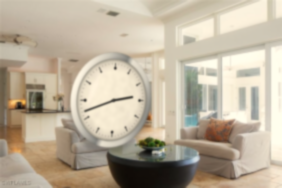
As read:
2:42
